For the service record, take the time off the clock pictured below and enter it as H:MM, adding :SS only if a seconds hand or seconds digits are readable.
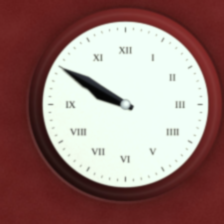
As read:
9:50
